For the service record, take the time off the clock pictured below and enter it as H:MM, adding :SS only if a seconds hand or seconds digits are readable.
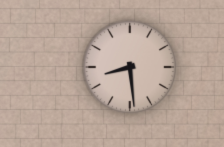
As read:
8:29
